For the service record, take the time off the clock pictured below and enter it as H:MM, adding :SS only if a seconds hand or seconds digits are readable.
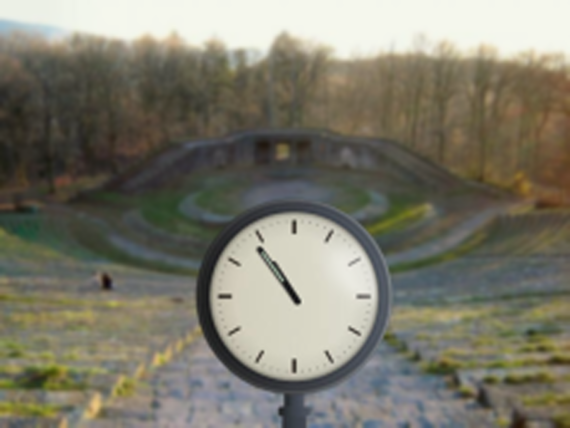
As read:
10:54
